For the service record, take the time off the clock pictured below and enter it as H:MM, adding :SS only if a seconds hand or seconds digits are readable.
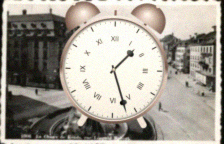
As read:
1:27
